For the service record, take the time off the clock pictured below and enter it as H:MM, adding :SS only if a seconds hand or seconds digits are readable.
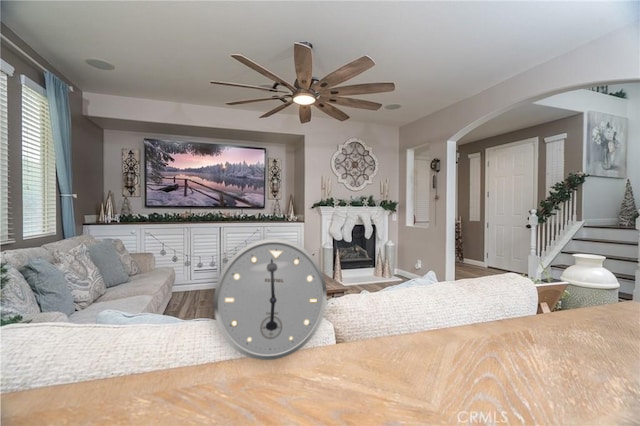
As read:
5:59
